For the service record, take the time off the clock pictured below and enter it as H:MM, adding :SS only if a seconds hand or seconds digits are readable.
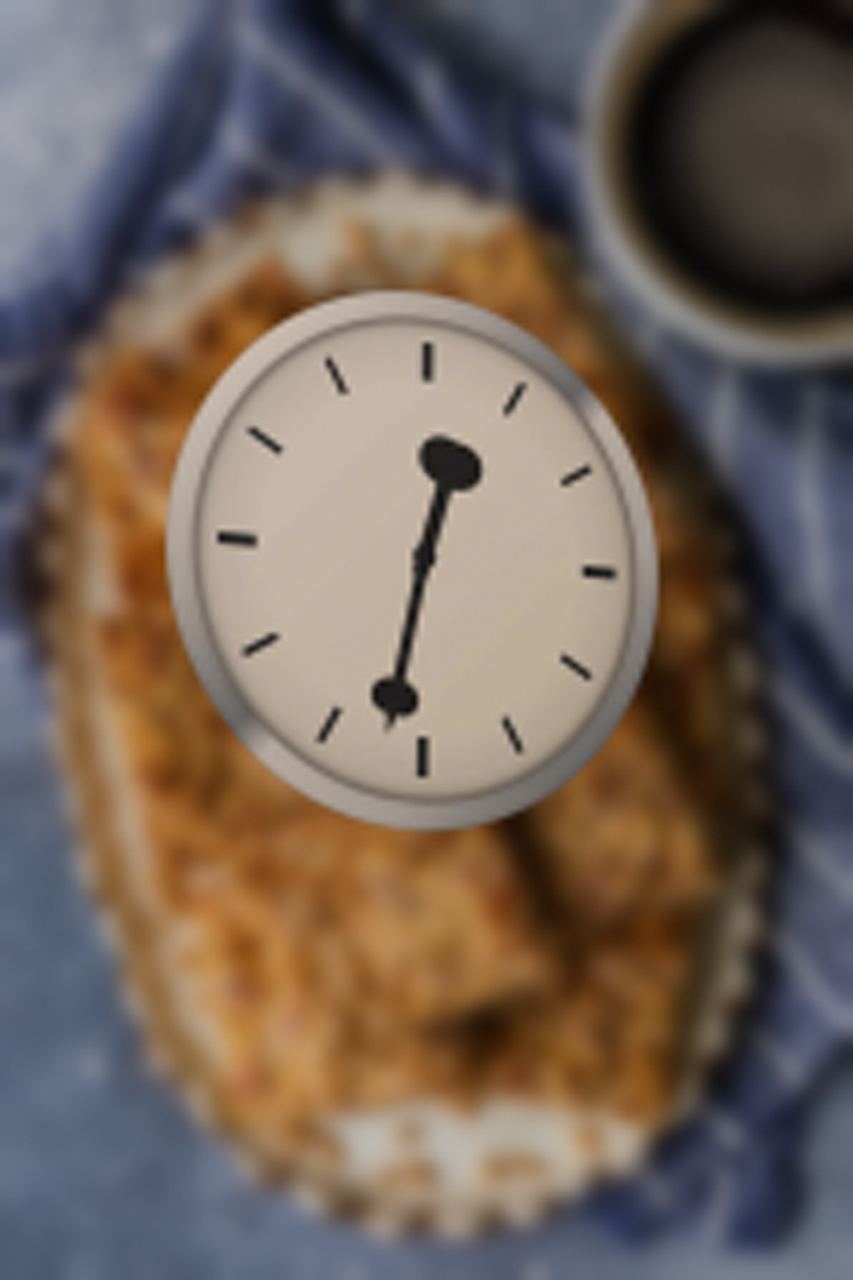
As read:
12:32
